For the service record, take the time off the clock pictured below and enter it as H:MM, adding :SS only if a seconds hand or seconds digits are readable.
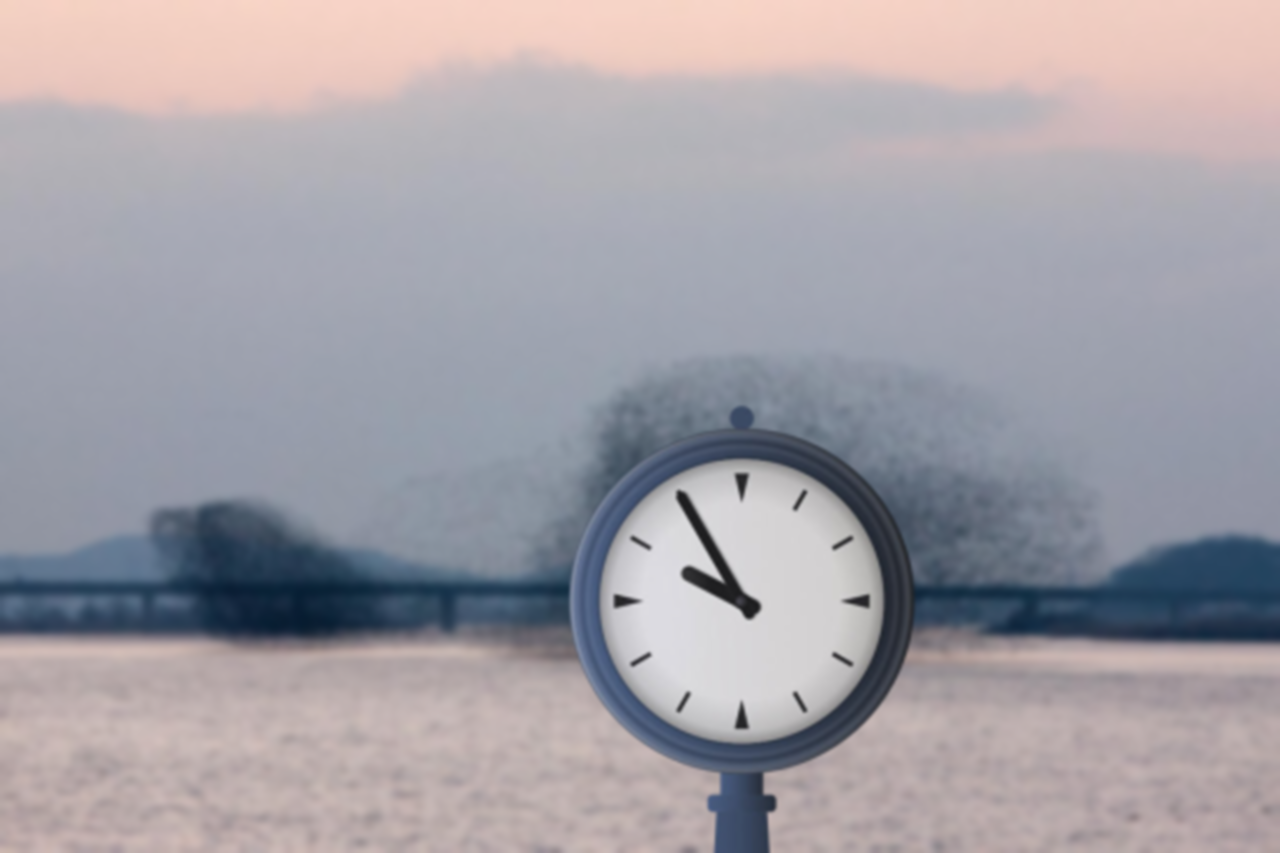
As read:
9:55
